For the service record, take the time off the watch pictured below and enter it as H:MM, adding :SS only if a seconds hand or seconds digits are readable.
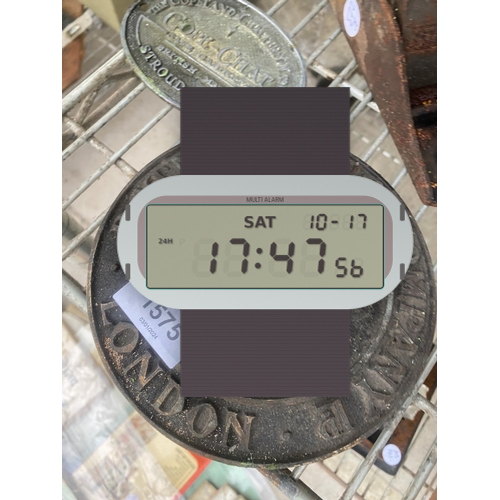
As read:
17:47:56
